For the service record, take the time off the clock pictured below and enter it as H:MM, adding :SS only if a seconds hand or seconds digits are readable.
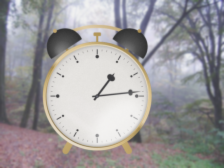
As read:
1:14
